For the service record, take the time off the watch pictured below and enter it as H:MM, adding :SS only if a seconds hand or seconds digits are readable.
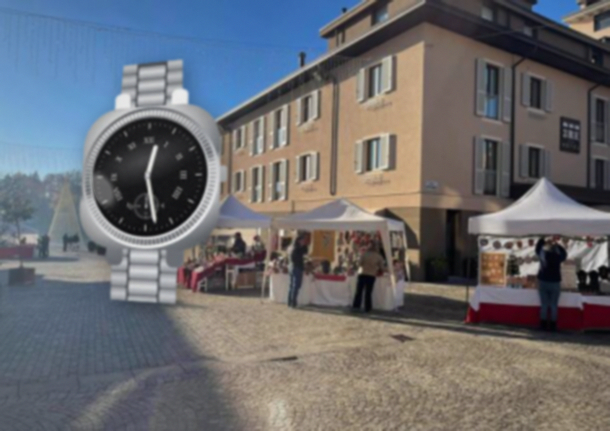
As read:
12:28
